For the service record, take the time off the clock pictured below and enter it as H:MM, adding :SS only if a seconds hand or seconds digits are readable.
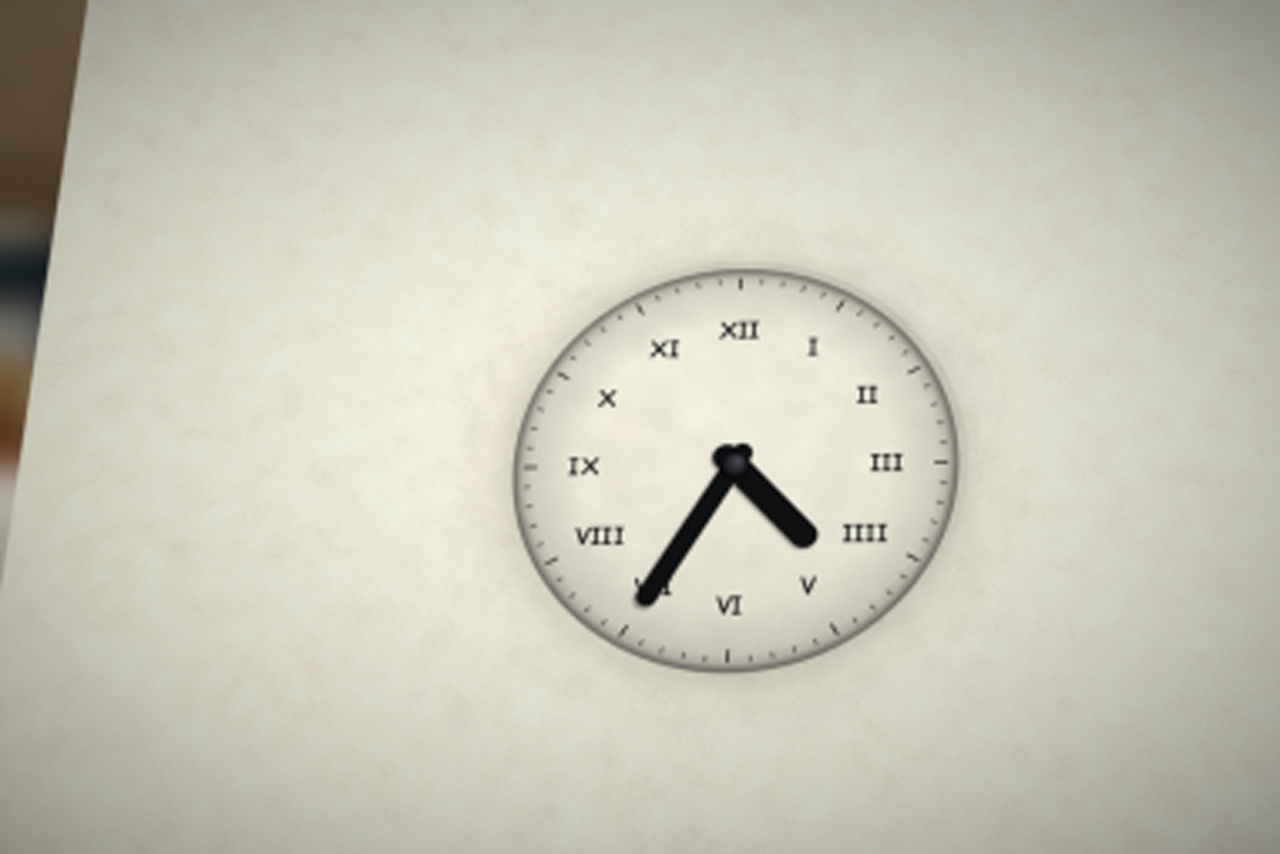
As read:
4:35
